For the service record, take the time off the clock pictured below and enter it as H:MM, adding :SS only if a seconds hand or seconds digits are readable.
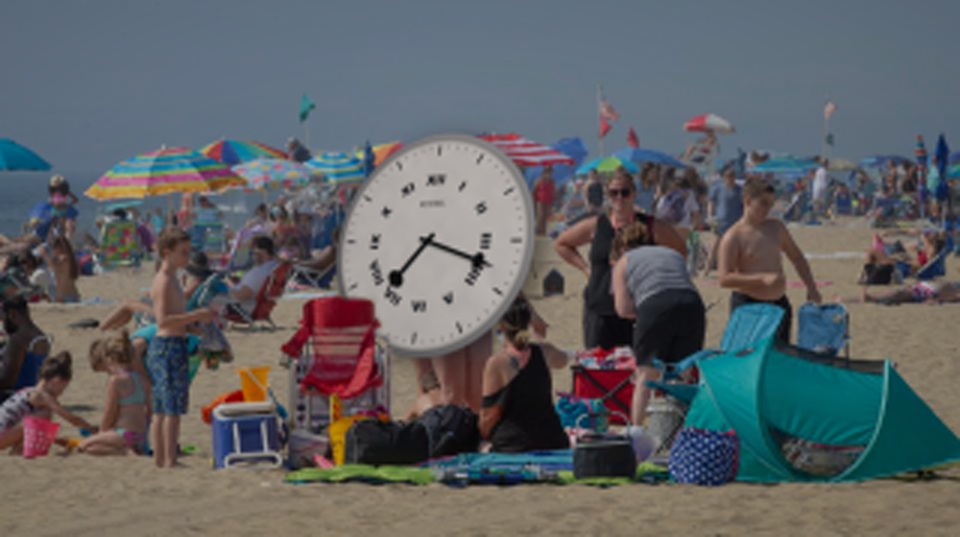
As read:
7:18
